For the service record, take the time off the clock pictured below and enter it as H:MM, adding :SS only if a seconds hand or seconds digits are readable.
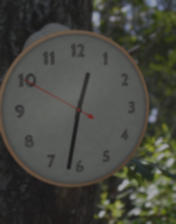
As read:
12:31:50
